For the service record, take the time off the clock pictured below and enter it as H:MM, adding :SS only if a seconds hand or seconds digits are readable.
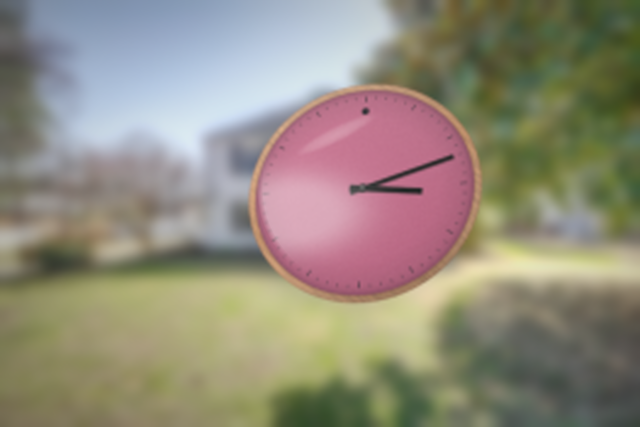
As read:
3:12
